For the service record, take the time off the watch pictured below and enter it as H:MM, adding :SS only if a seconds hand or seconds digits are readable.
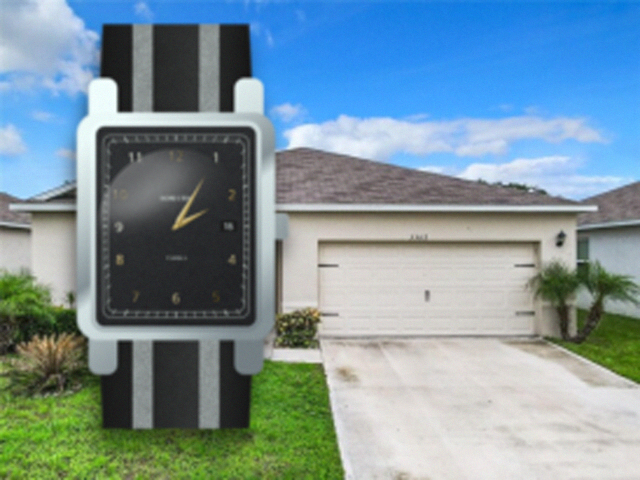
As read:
2:05
